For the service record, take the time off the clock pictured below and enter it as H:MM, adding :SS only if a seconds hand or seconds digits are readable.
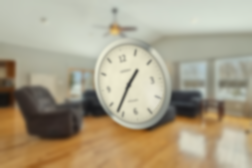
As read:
1:37
